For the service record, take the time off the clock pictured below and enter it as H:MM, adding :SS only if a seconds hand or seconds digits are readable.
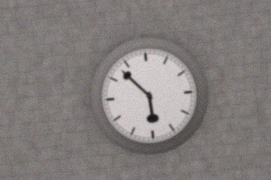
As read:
5:53
